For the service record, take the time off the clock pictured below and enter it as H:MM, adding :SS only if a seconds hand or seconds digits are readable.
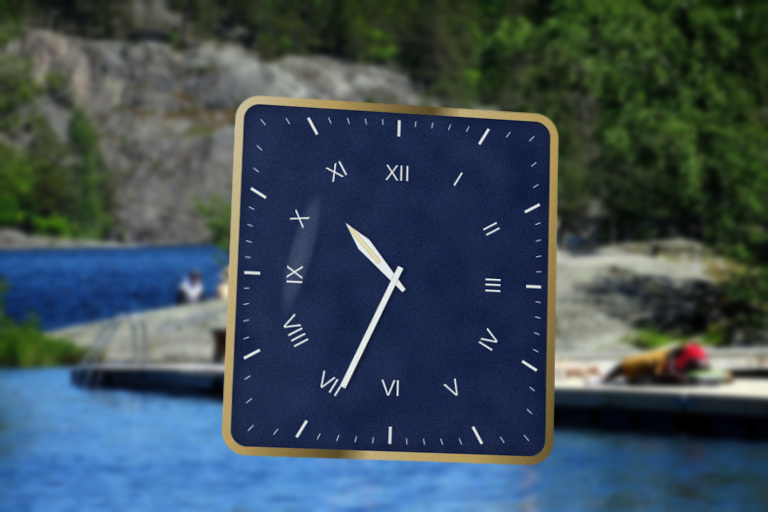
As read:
10:34
